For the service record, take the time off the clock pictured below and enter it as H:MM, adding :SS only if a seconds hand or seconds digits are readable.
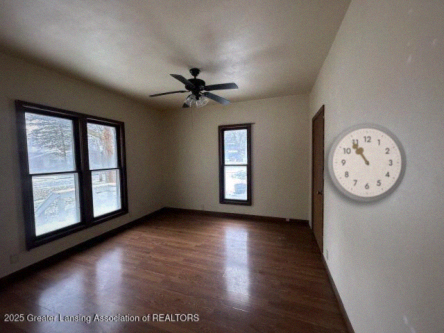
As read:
10:54
